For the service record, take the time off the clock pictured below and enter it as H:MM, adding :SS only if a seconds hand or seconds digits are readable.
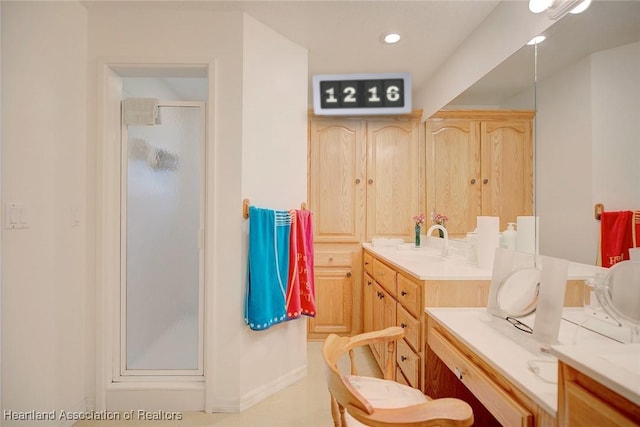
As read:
12:16
